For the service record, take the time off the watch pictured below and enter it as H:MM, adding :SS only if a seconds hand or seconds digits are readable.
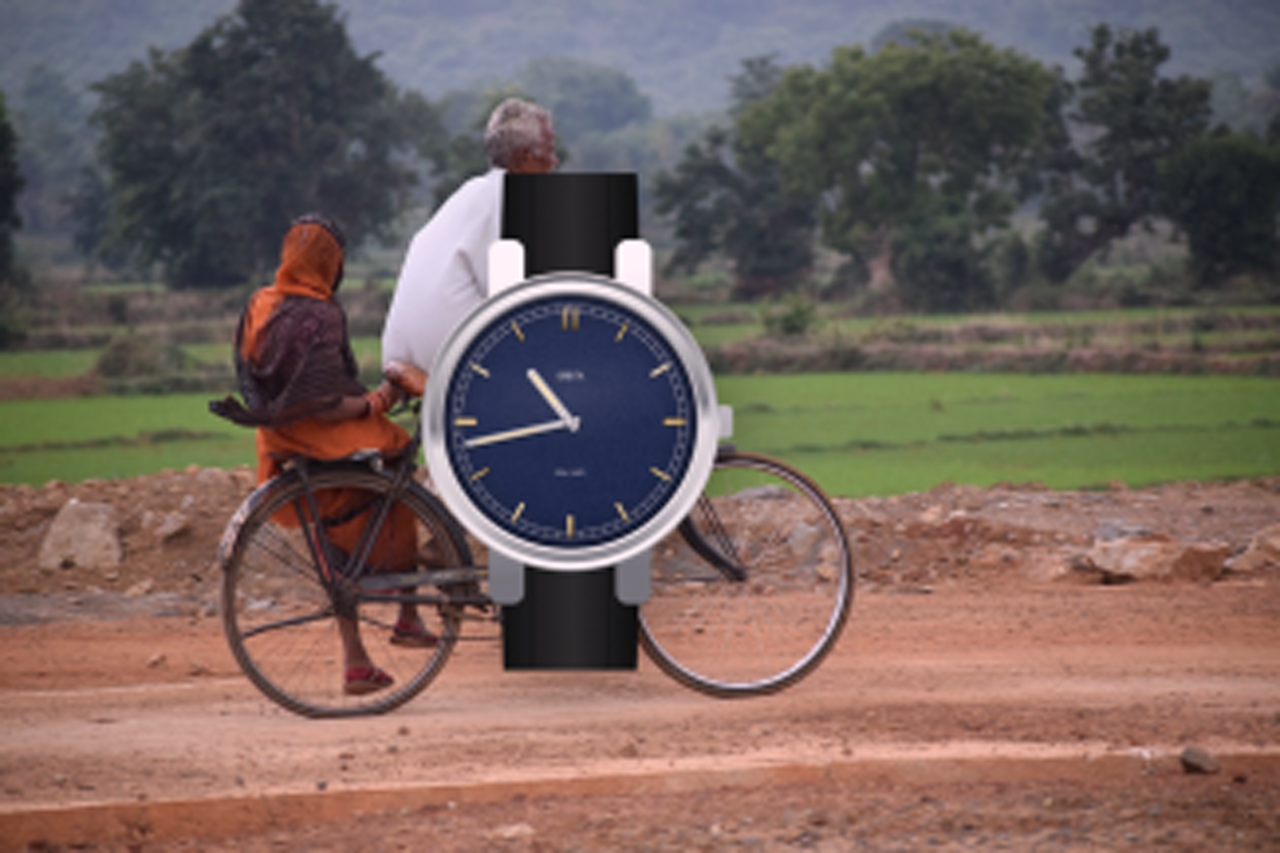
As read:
10:43
